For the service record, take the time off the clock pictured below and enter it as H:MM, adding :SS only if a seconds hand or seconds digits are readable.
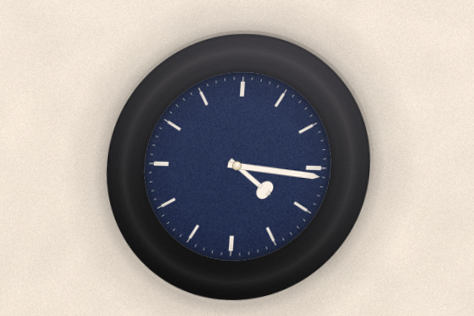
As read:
4:16
